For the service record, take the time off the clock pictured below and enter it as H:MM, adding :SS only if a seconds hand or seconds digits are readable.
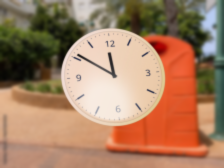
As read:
11:51
